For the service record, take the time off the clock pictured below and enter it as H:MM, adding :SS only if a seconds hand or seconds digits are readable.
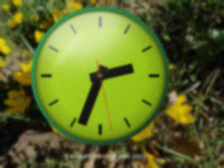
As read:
2:33:28
